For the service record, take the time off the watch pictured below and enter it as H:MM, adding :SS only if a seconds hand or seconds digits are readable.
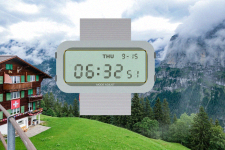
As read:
6:32:51
